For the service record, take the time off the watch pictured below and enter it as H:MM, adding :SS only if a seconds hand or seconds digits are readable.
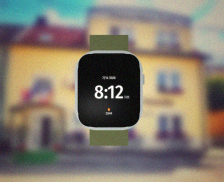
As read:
8:12
